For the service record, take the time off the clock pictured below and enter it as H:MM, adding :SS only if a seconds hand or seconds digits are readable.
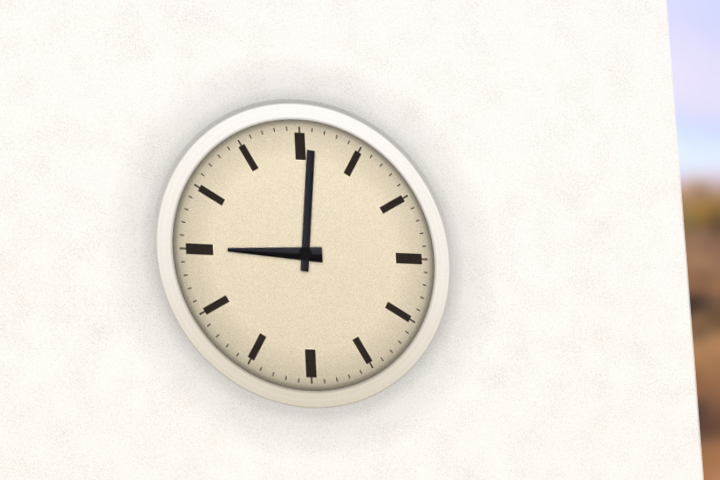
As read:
9:01
